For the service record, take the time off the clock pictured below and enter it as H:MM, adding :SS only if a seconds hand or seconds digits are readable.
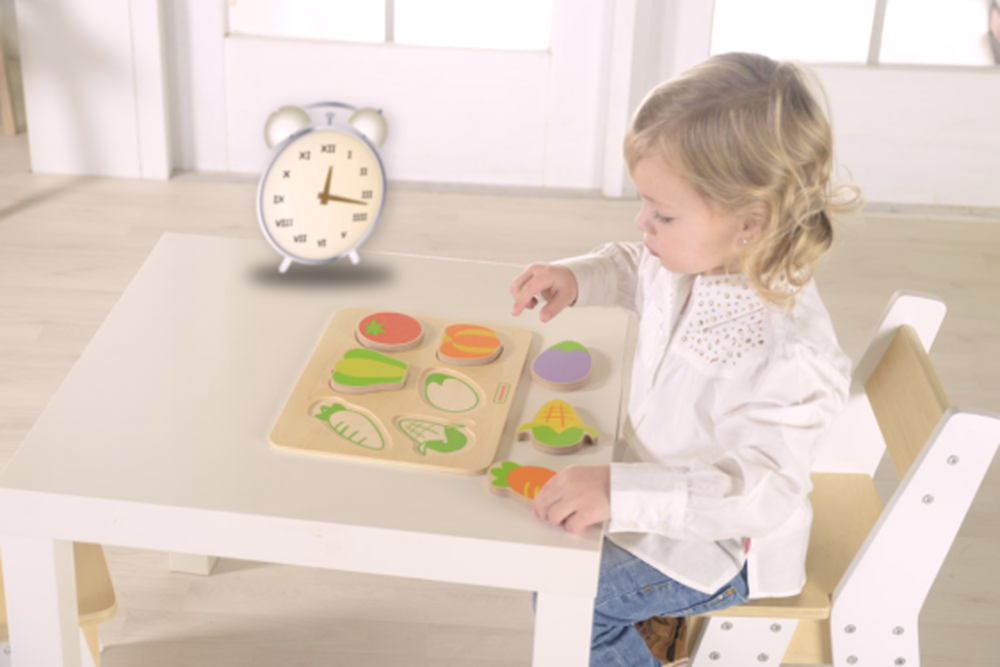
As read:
12:17
